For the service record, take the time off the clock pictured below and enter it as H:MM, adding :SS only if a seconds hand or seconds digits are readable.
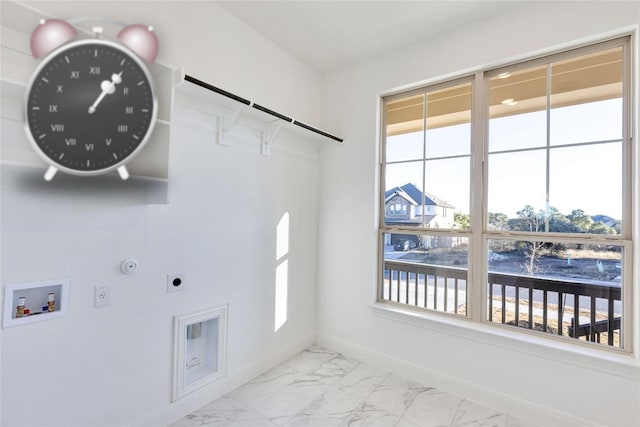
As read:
1:06
